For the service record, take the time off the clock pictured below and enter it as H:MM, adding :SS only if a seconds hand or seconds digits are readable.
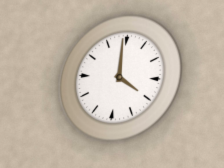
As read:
3:59
